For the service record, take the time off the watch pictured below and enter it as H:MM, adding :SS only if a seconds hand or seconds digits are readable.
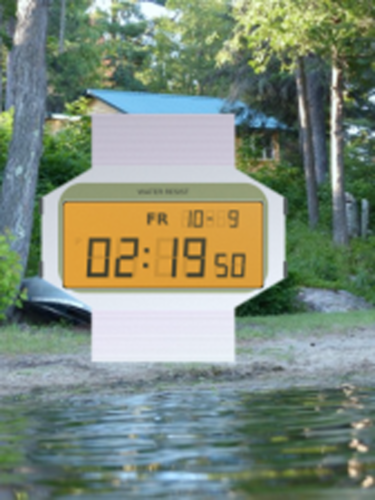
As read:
2:19:50
